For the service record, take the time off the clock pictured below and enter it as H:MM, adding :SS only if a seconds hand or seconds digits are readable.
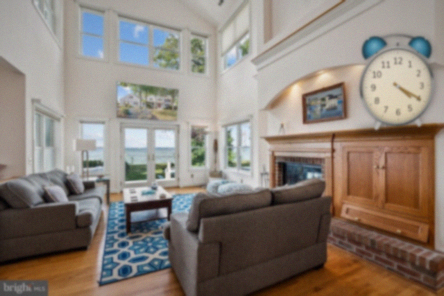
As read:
4:20
